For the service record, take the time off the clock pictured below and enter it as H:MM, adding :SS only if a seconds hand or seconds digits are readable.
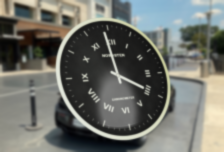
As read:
3:59
